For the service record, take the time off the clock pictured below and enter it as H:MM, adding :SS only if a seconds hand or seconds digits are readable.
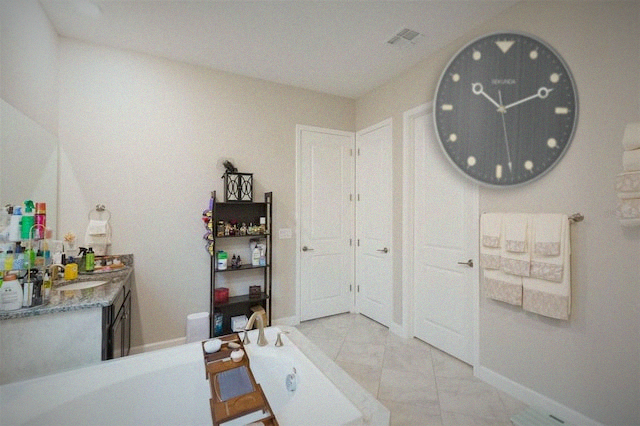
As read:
10:11:28
